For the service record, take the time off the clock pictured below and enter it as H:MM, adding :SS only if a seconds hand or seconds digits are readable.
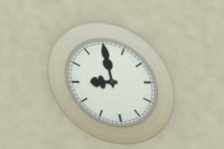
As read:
9:00
